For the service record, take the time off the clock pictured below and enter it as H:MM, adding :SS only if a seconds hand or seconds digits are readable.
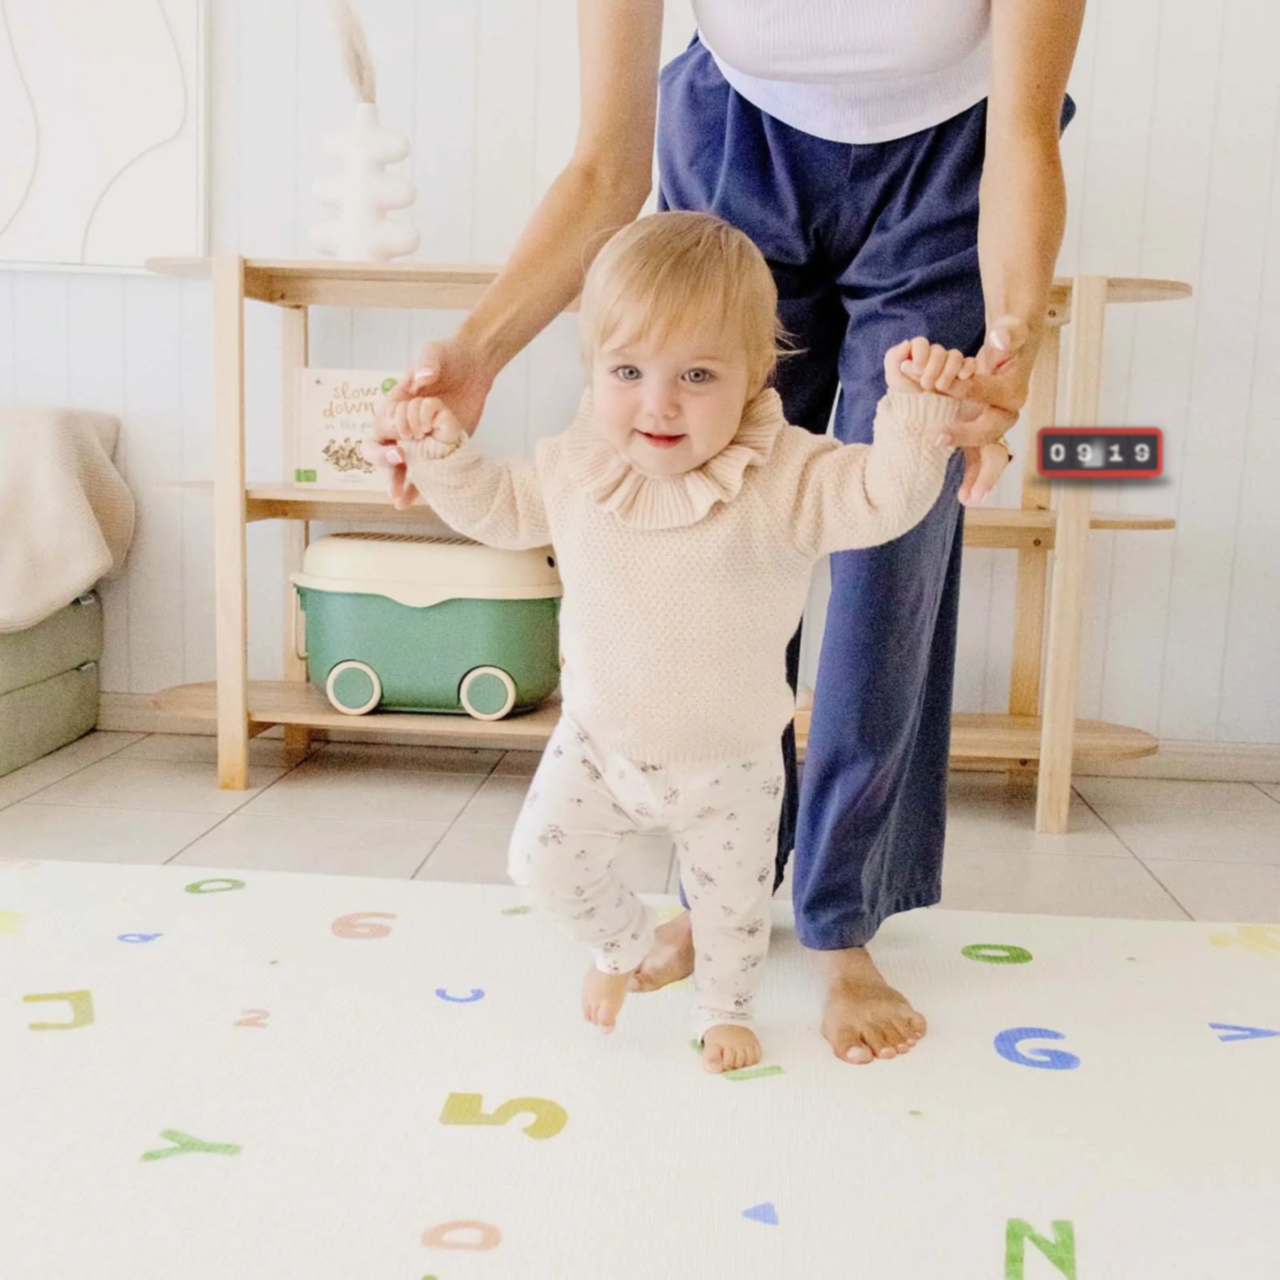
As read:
9:19
